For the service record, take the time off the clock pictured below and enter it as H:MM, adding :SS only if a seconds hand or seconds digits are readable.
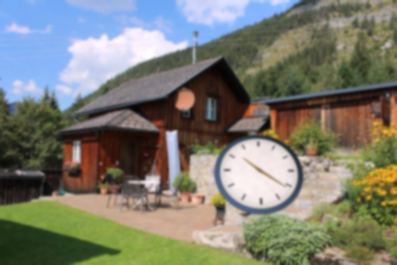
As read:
10:21
